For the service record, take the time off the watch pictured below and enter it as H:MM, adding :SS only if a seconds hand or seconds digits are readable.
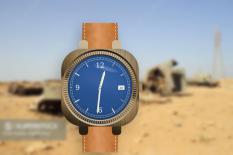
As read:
12:31
